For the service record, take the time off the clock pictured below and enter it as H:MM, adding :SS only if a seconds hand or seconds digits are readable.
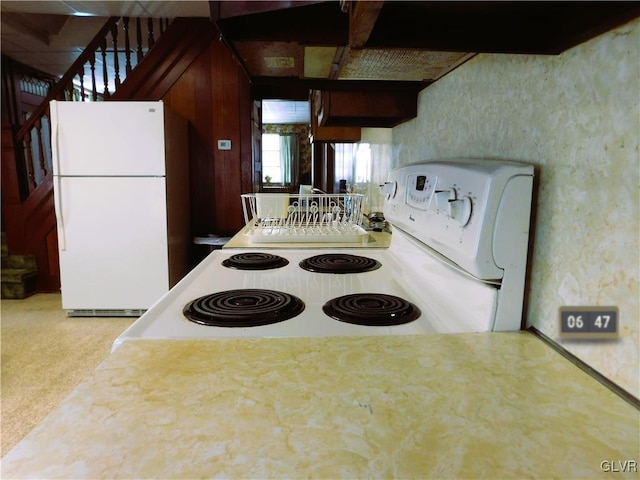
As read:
6:47
